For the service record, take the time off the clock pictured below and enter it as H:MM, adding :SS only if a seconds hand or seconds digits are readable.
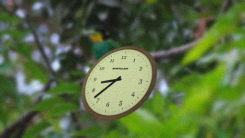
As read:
8:37
